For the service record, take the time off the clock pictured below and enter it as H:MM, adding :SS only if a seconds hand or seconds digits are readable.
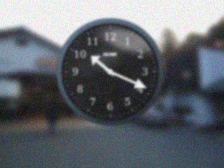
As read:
10:19
